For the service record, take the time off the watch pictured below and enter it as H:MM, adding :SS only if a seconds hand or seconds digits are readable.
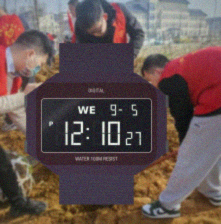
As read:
12:10:27
